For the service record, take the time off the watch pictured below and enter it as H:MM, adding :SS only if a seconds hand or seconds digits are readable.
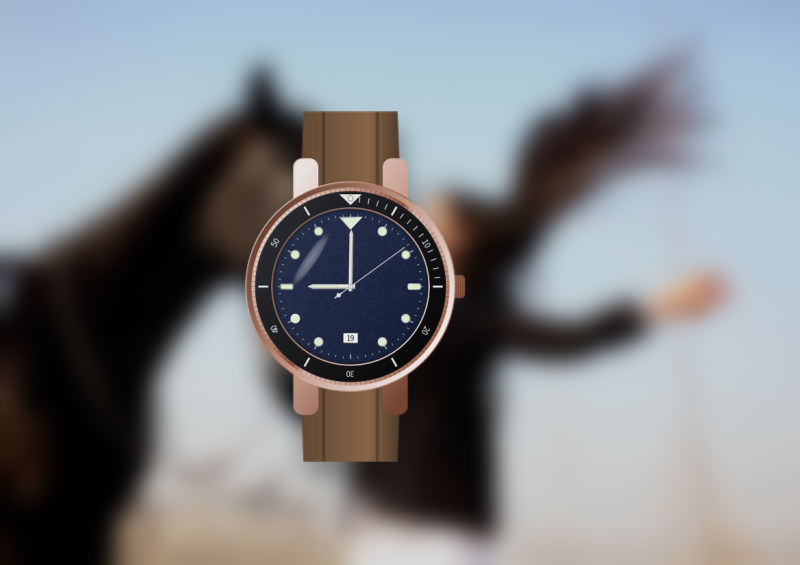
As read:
9:00:09
